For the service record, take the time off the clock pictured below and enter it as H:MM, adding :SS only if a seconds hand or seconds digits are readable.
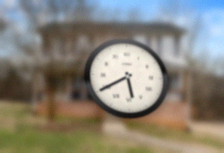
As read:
5:40
